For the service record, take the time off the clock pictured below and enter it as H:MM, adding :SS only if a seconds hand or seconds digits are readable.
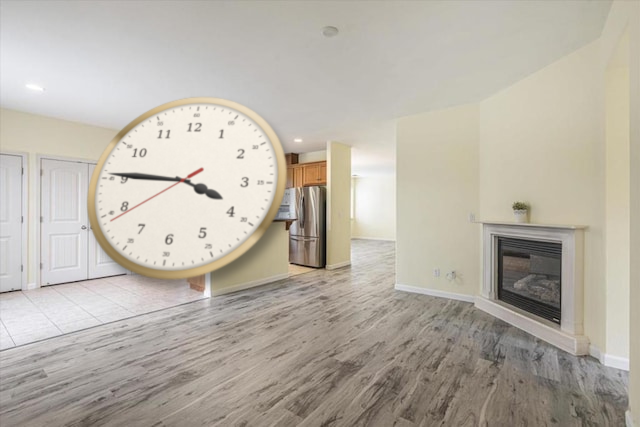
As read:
3:45:39
